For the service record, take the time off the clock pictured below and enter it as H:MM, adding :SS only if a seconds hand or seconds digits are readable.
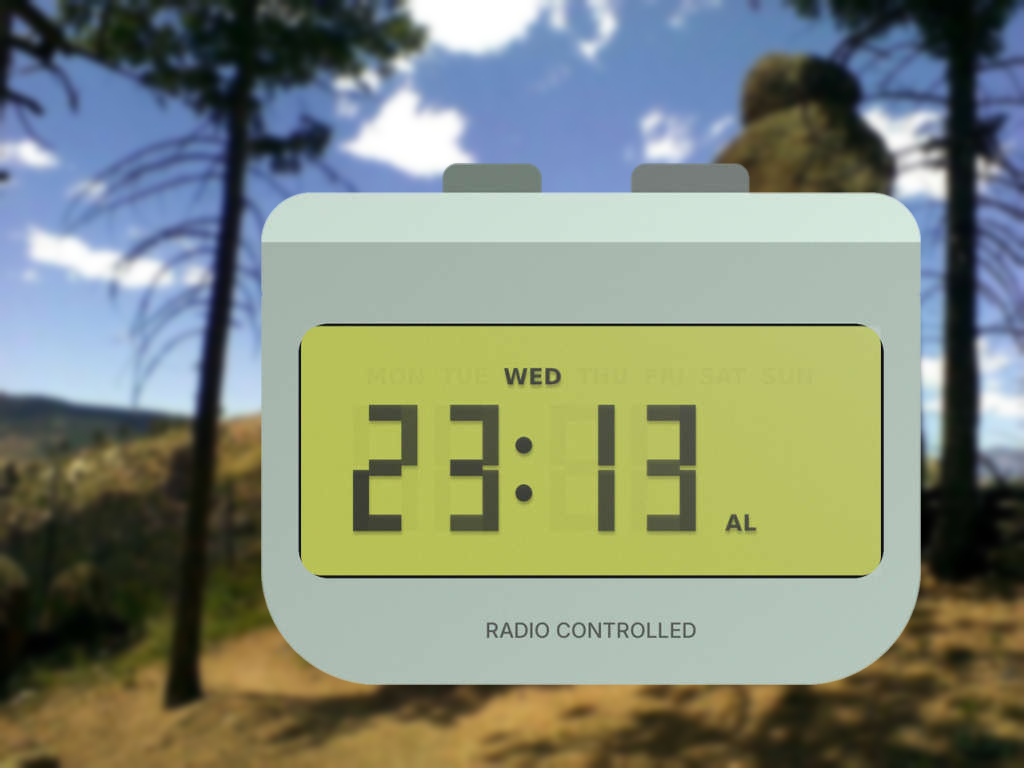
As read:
23:13
